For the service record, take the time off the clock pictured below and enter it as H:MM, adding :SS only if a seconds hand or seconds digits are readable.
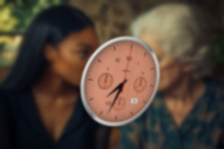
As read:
7:33
